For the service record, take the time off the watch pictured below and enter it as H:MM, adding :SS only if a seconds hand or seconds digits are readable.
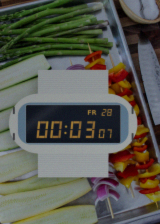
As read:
0:03:07
